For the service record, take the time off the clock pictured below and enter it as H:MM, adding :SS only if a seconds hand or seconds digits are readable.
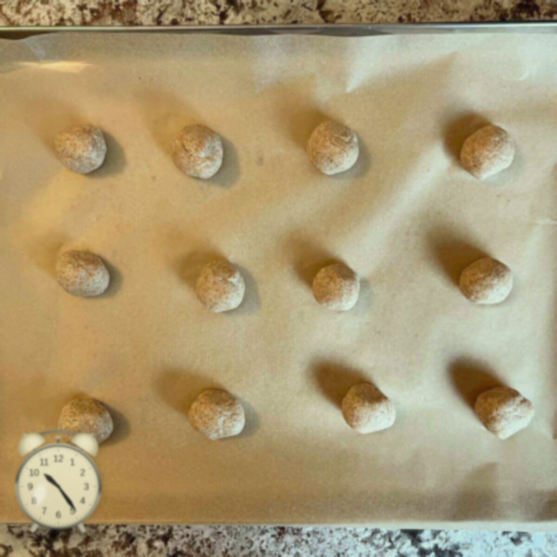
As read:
10:24
